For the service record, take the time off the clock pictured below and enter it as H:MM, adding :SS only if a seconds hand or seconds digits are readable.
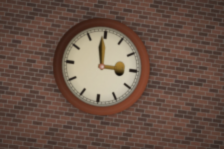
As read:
2:59
